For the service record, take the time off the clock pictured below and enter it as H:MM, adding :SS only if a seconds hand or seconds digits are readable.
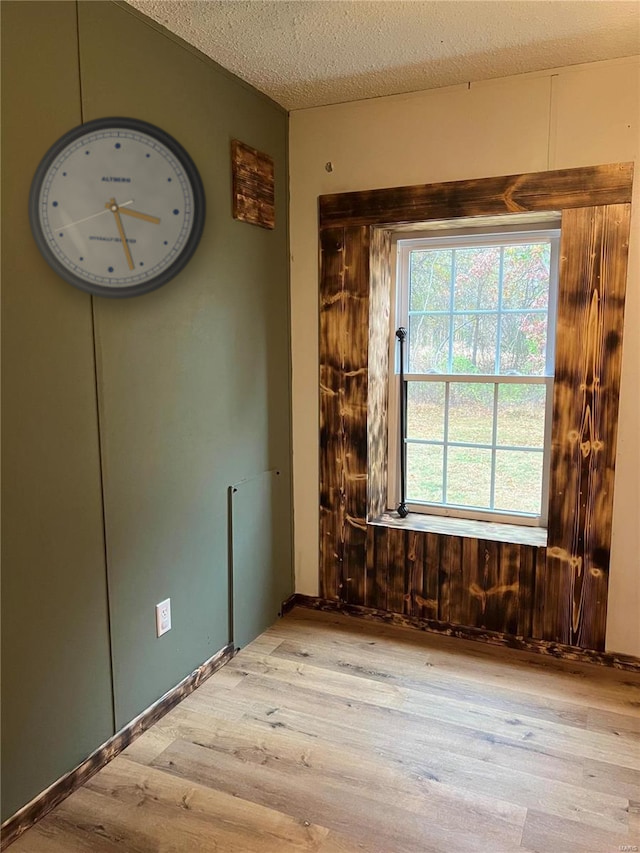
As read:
3:26:41
